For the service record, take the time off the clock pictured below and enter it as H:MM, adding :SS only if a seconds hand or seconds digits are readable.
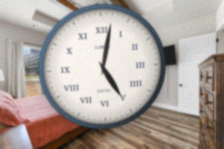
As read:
5:02
